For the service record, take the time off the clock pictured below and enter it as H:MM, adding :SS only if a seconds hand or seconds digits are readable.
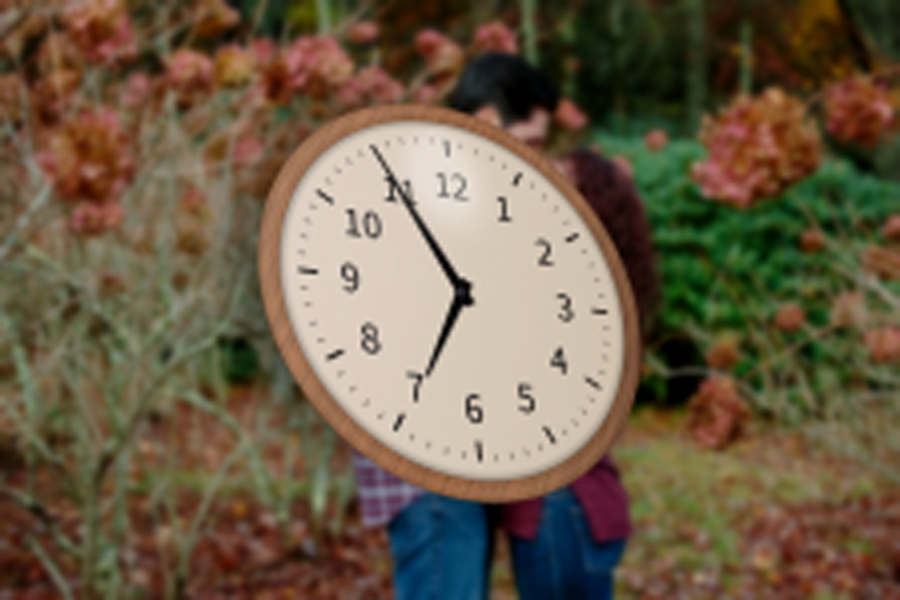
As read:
6:55
